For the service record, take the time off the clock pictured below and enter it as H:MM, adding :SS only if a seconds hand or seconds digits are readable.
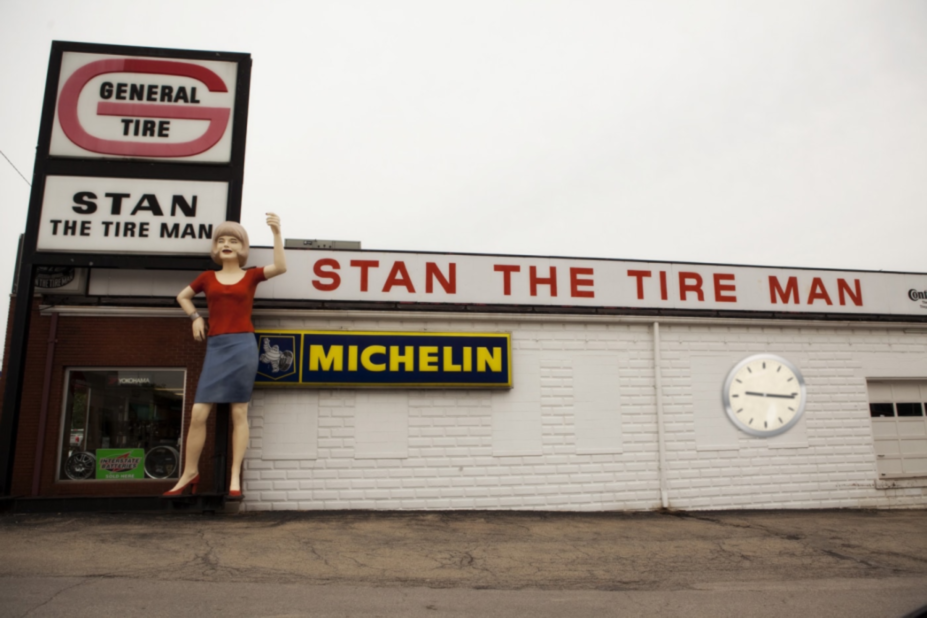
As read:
9:16
